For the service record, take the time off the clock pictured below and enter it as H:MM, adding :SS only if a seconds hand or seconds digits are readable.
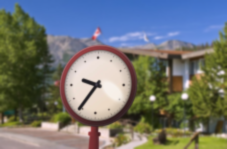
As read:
9:36
